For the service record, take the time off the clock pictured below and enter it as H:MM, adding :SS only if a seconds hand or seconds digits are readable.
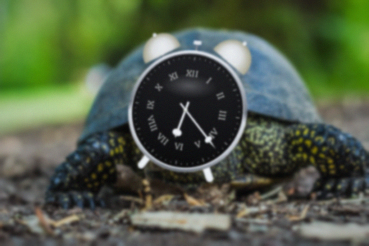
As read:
6:22
